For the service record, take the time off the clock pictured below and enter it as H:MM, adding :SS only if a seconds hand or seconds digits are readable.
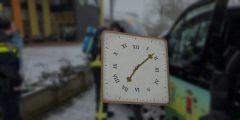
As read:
7:08
